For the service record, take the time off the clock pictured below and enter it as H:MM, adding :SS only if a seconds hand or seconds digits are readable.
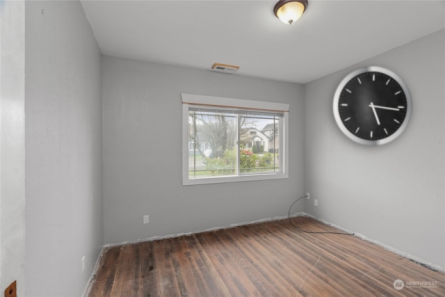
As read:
5:16
